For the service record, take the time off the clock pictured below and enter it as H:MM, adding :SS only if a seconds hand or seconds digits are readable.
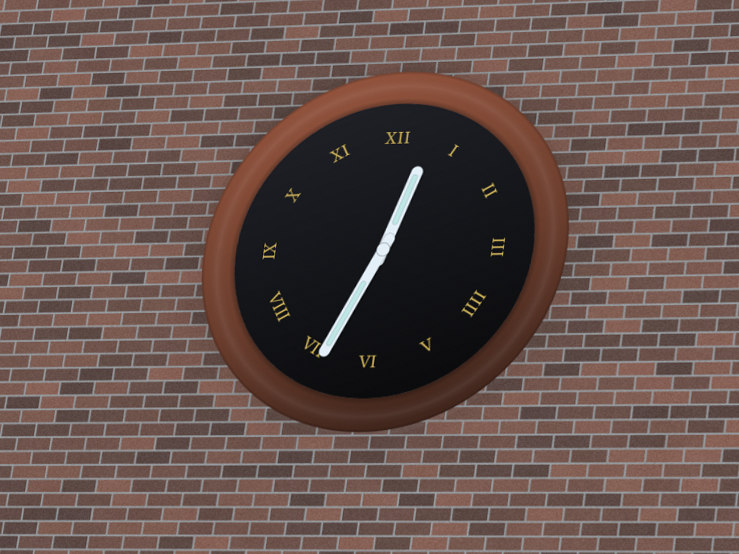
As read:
12:34
